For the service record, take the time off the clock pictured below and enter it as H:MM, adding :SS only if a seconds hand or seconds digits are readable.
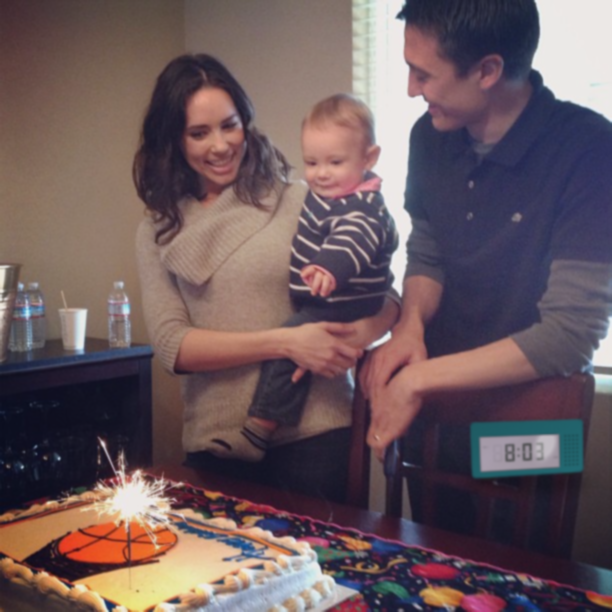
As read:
8:03
